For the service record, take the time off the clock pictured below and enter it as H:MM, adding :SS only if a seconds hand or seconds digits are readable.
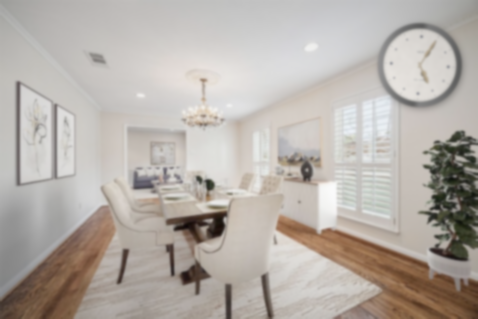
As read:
5:05
